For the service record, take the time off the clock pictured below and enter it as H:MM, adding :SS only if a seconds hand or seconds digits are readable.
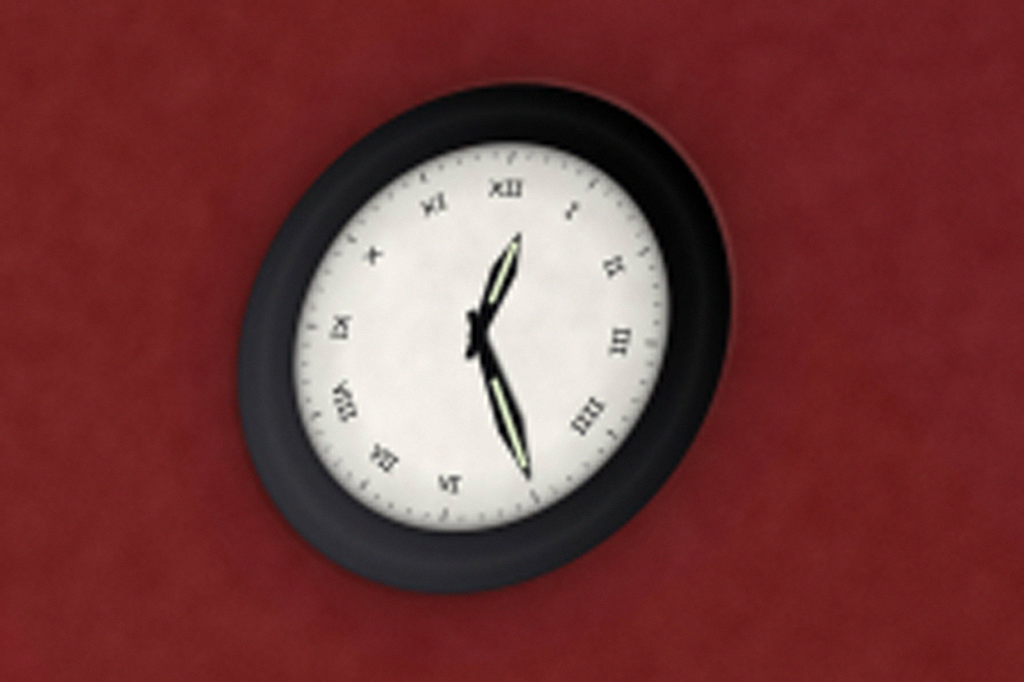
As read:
12:25
